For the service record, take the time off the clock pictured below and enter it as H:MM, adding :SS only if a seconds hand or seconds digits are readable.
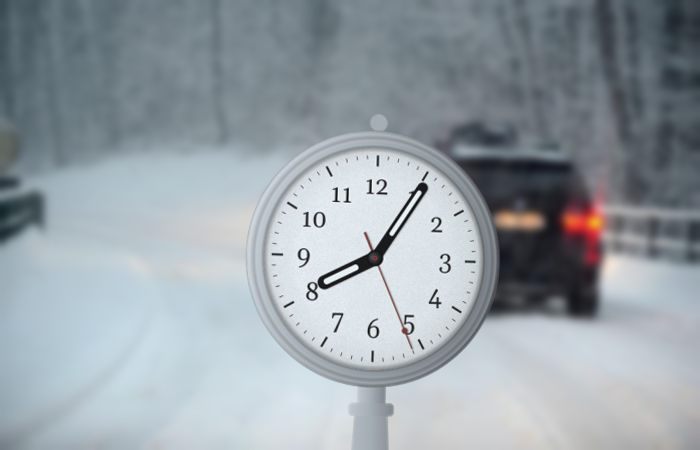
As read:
8:05:26
